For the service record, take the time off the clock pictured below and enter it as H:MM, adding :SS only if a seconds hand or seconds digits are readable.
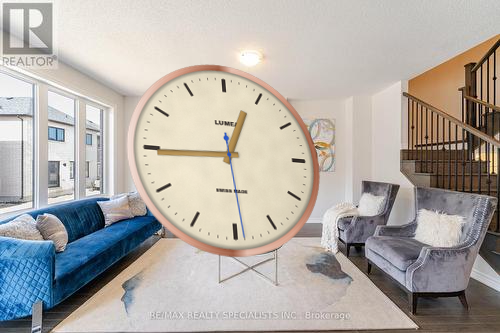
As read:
12:44:29
